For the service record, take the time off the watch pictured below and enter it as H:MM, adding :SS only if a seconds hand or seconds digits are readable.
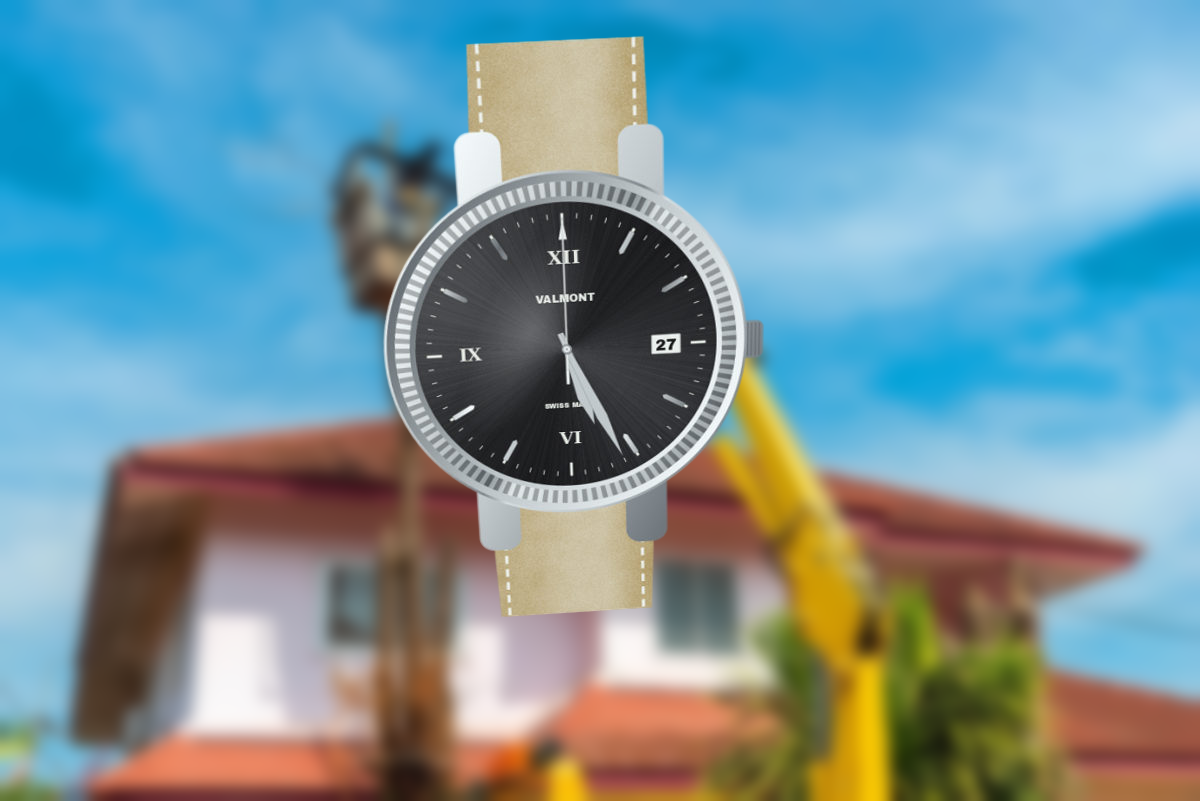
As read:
5:26:00
